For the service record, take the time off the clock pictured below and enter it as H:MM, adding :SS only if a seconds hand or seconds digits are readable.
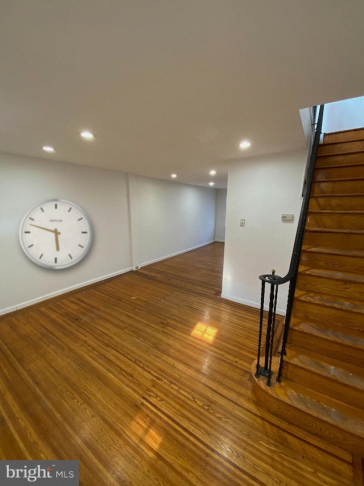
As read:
5:48
